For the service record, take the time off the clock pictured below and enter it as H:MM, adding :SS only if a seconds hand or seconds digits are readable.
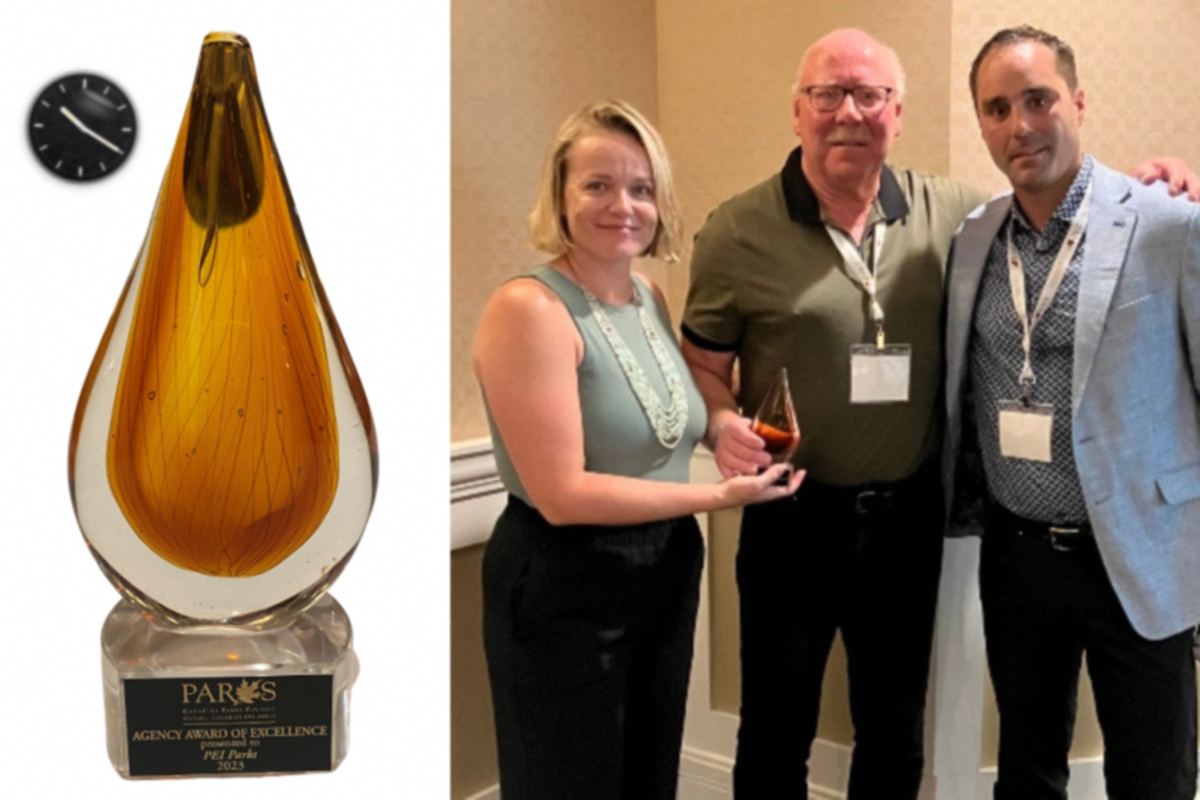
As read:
10:20
